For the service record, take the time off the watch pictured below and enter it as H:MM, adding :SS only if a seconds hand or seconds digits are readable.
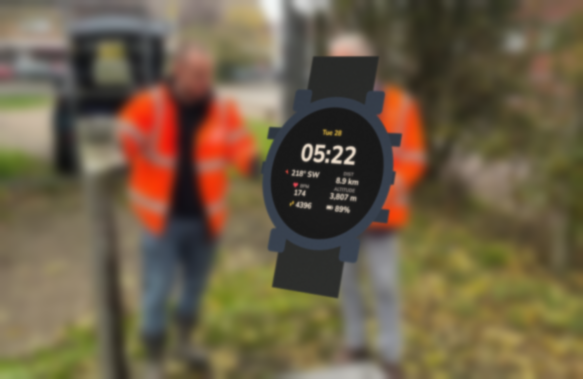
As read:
5:22
